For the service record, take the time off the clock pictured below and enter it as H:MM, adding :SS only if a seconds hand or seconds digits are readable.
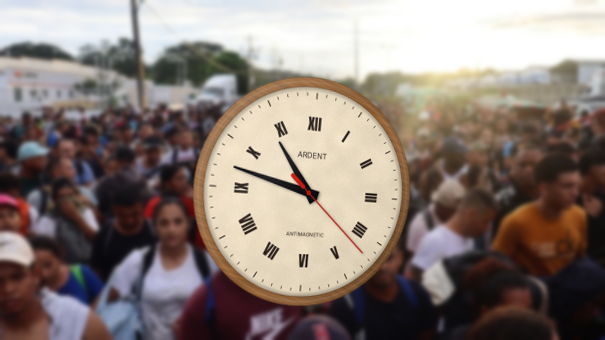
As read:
10:47:22
